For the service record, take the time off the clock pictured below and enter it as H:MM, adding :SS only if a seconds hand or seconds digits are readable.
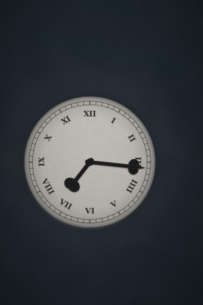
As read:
7:16
